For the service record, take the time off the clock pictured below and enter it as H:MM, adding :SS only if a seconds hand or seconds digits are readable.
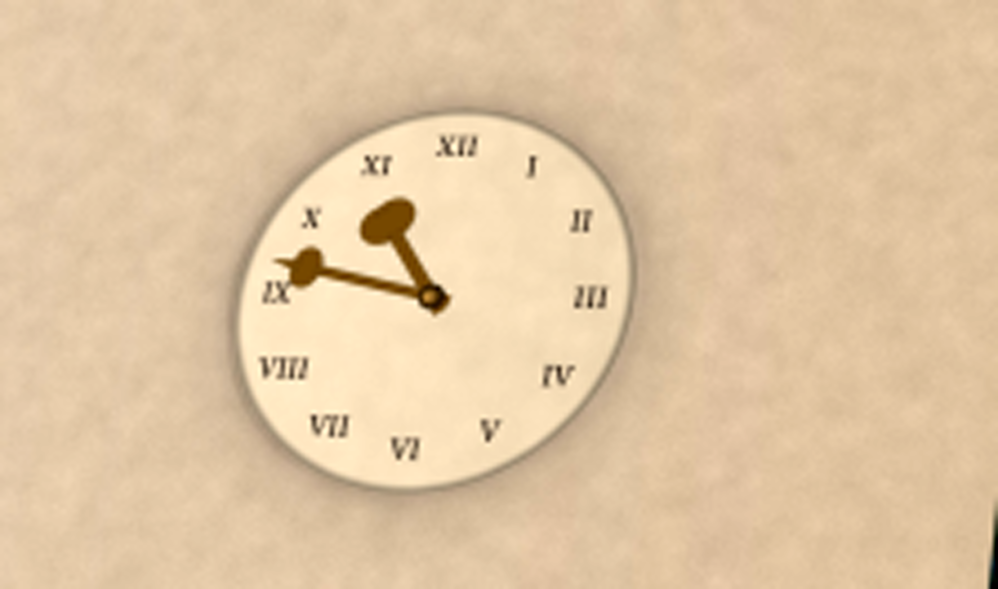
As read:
10:47
